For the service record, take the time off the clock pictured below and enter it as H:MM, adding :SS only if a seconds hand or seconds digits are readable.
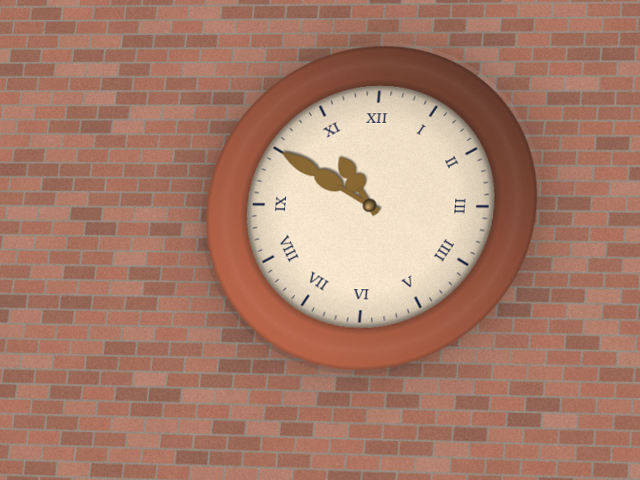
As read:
10:50
